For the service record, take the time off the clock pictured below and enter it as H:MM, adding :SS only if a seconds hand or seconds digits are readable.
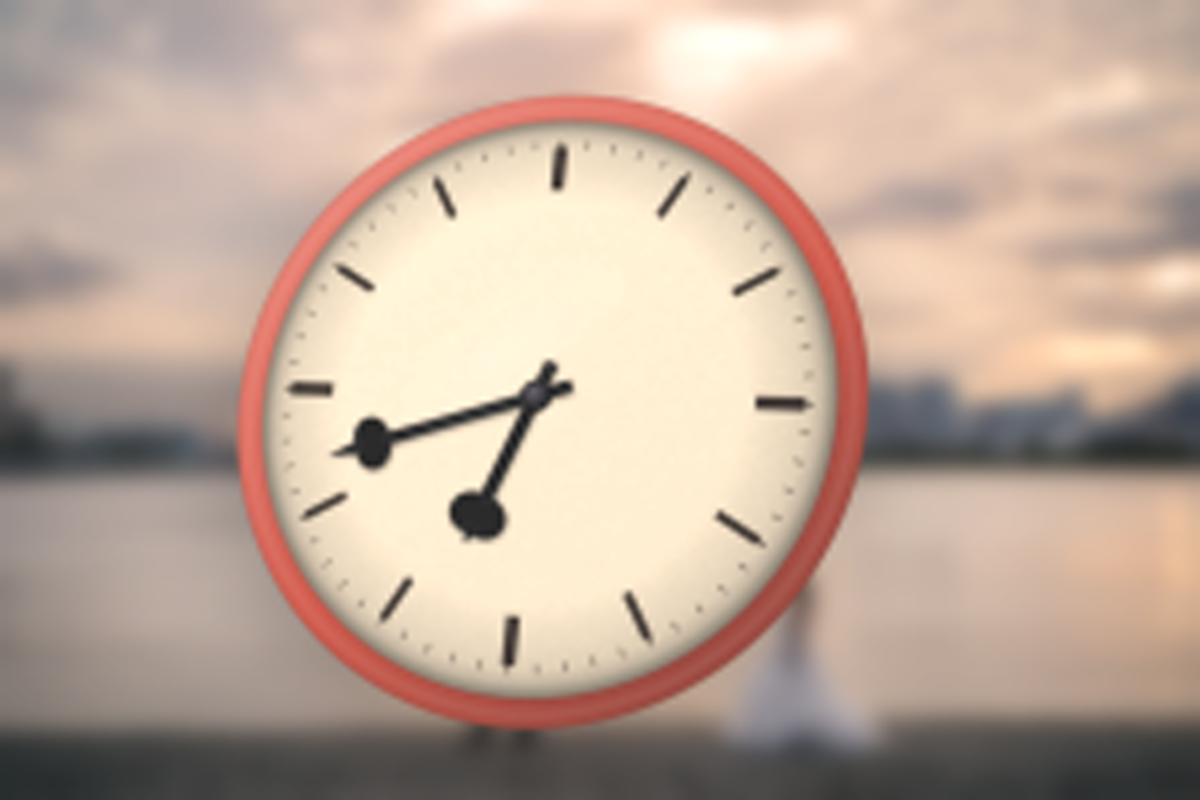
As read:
6:42
